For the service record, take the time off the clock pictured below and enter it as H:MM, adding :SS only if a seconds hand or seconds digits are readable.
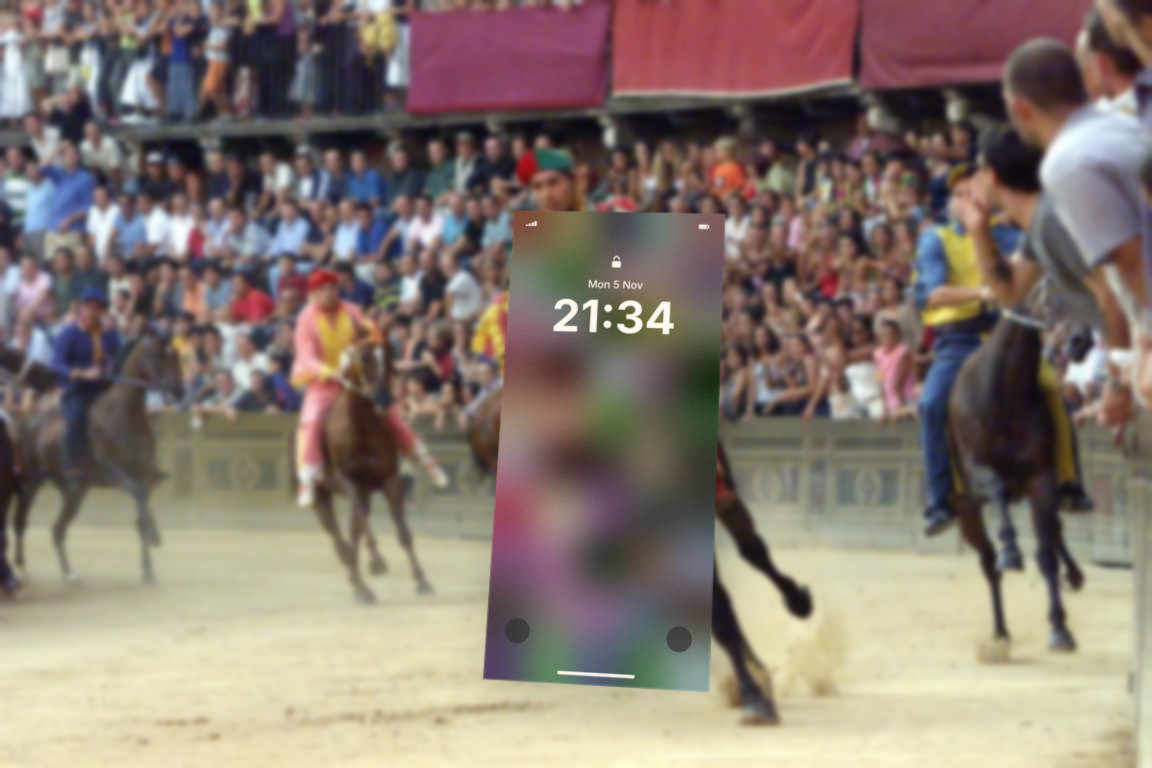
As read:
21:34
